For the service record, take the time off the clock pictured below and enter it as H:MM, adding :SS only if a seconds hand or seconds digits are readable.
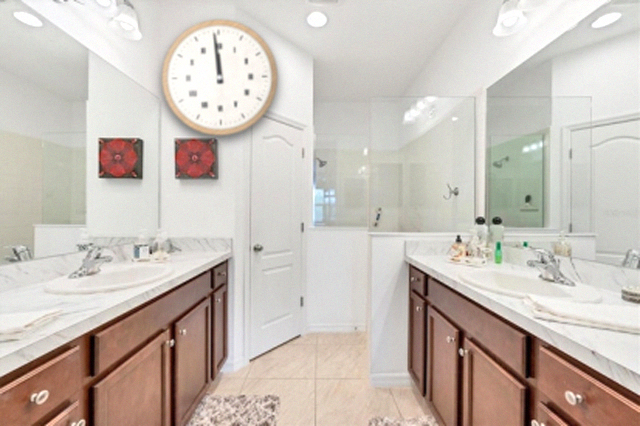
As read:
11:59
